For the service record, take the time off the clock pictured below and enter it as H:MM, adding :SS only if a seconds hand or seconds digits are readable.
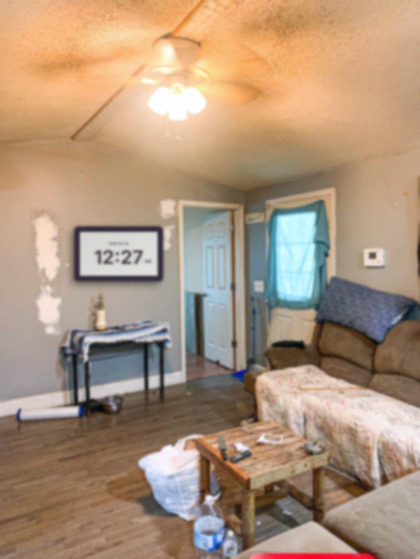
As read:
12:27
